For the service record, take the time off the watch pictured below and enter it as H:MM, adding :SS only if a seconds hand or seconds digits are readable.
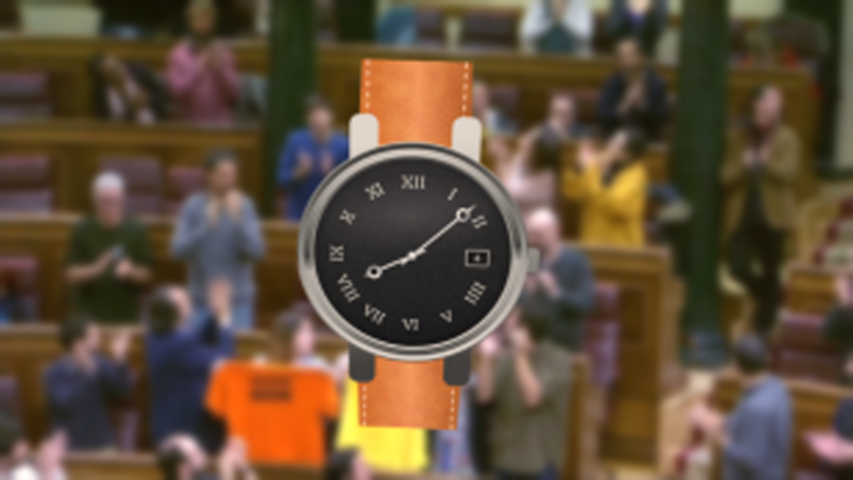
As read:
8:08
